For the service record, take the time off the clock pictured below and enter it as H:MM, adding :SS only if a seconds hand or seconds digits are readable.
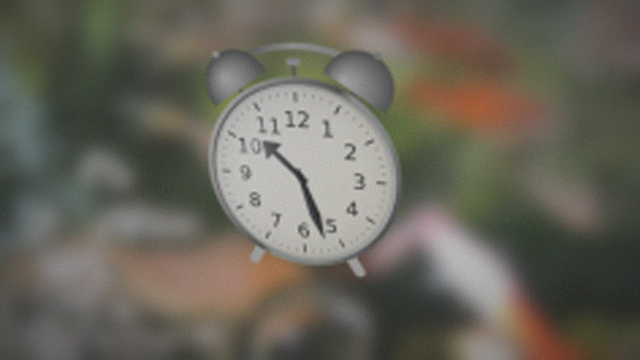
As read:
10:27
